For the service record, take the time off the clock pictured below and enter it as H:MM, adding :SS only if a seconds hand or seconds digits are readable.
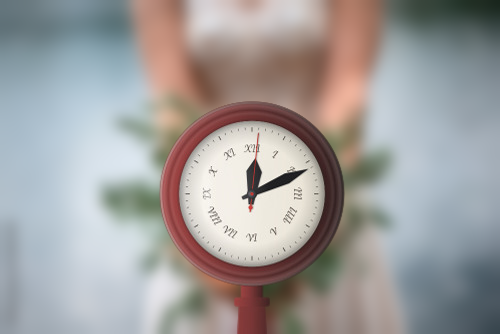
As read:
12:11:01
